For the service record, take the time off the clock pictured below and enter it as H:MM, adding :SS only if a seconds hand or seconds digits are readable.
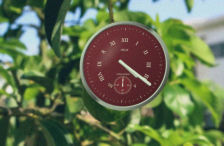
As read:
4:21
